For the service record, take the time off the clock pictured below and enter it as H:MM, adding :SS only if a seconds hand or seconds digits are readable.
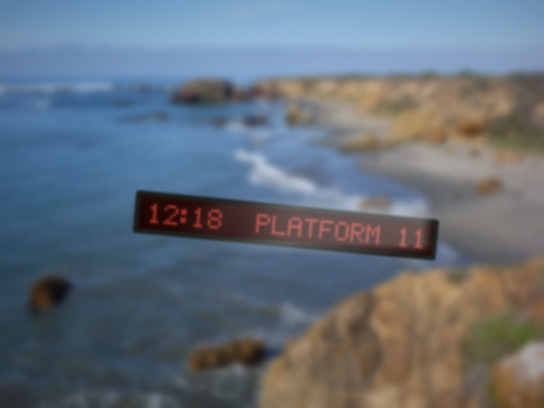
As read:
12:18
